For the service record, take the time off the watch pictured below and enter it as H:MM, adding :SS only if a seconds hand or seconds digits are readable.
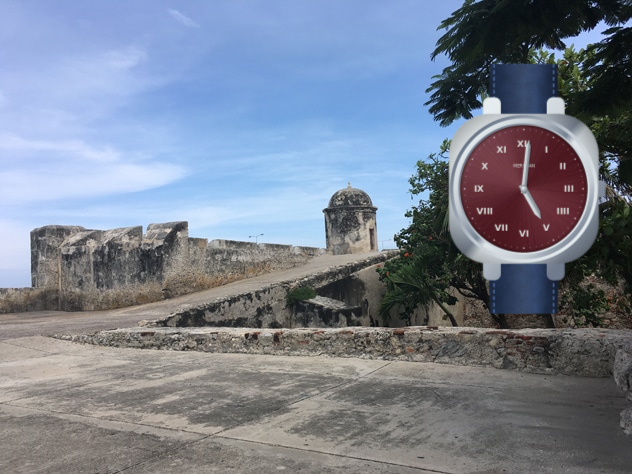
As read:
5:01
